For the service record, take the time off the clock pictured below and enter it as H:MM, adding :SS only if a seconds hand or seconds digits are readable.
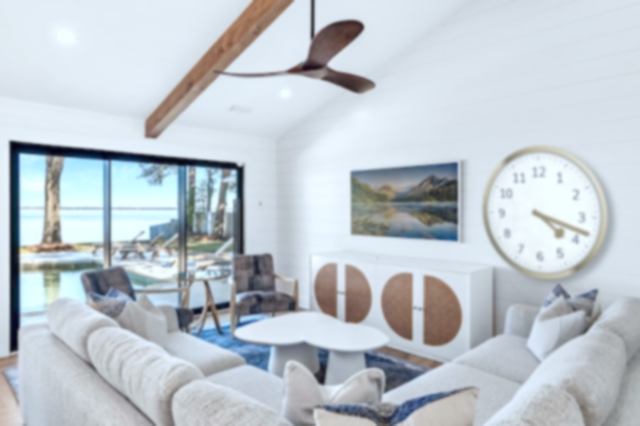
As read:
4:18
